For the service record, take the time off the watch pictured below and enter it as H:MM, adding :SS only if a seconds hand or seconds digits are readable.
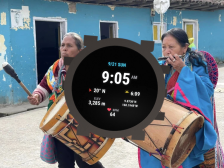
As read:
9:05
